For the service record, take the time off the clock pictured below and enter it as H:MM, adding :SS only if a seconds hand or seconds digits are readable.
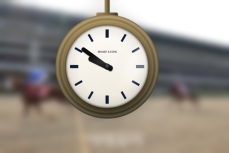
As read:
9:51
